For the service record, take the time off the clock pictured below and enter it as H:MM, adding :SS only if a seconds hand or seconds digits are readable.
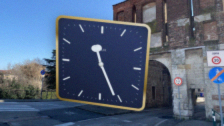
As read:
11:26
